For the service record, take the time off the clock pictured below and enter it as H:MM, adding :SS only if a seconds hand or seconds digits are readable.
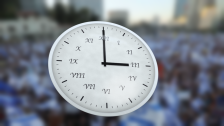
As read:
3:00
